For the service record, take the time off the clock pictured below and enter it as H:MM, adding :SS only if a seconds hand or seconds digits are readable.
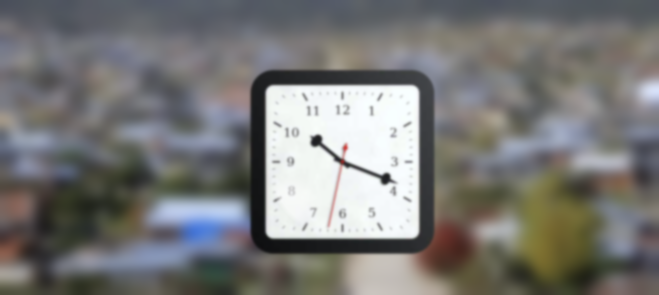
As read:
10:18:32
